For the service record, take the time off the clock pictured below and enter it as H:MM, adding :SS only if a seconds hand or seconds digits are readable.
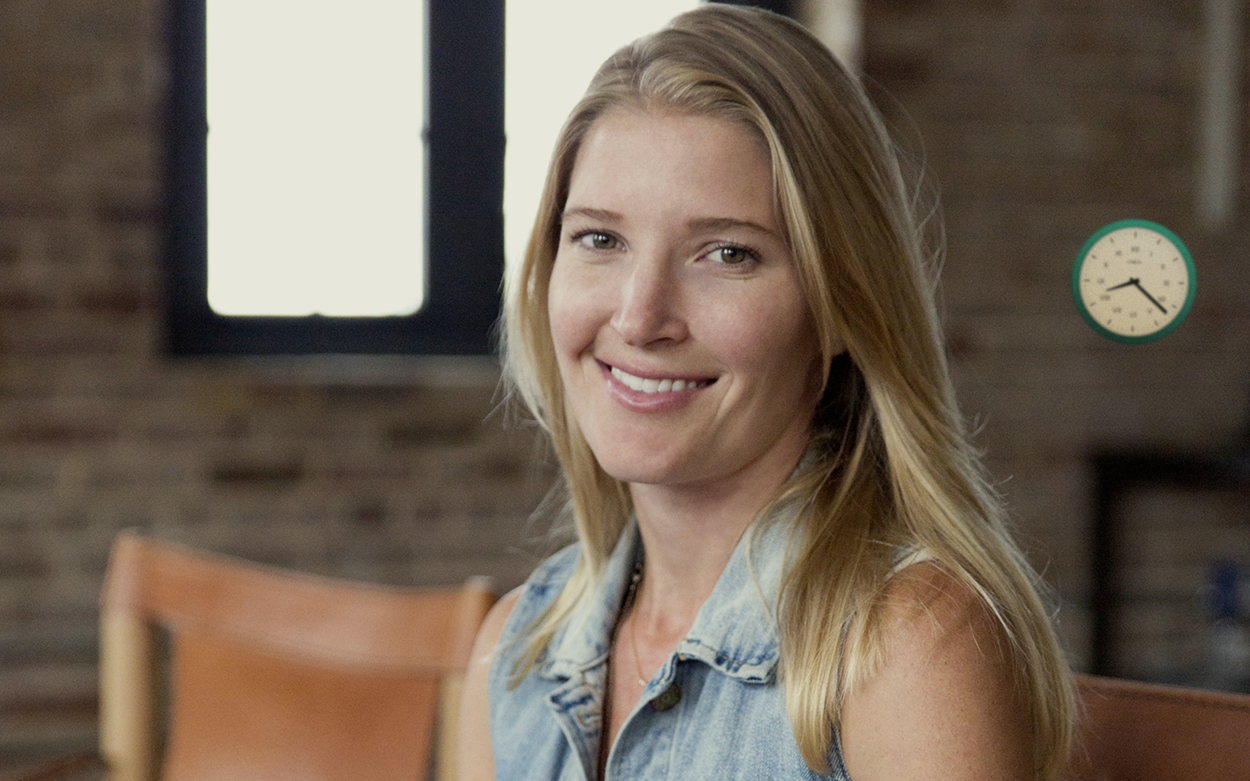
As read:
8:22
